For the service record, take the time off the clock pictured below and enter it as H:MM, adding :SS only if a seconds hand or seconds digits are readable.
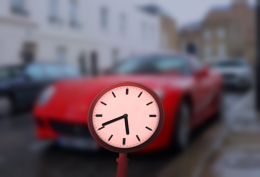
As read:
5:41
